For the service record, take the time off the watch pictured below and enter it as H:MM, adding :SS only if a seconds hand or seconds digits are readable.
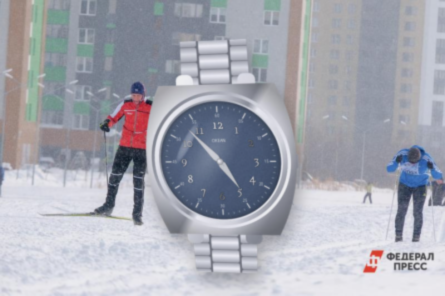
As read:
4:53
